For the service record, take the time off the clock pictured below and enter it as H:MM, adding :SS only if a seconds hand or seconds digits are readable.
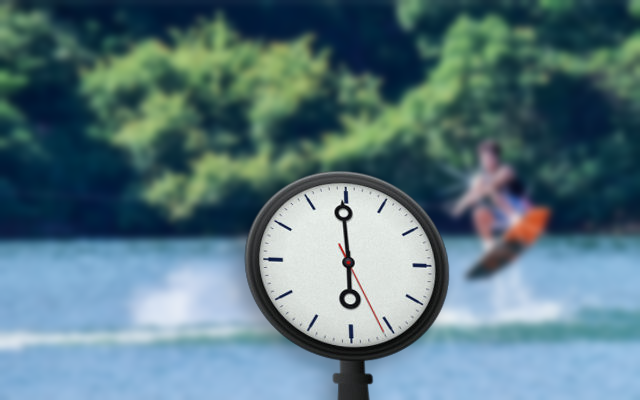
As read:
5:59:26
